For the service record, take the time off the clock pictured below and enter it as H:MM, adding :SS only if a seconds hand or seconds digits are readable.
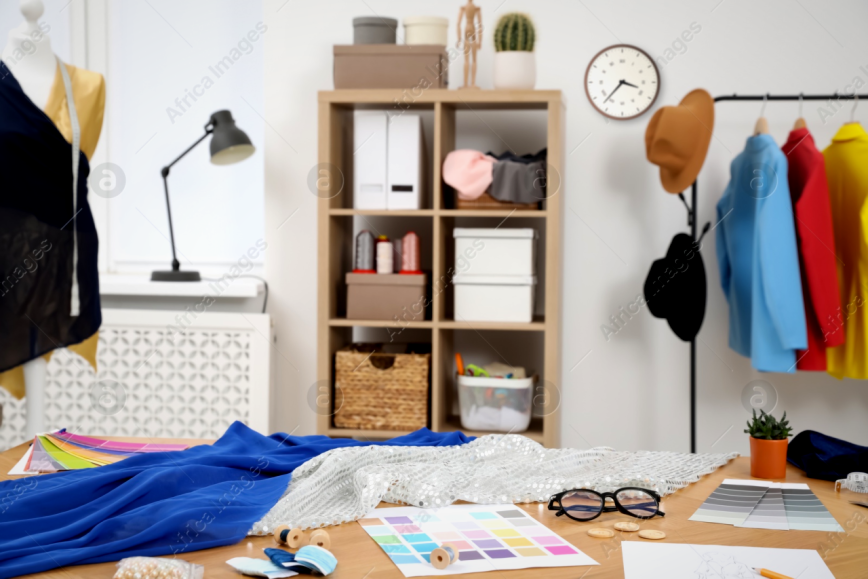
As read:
3:37
